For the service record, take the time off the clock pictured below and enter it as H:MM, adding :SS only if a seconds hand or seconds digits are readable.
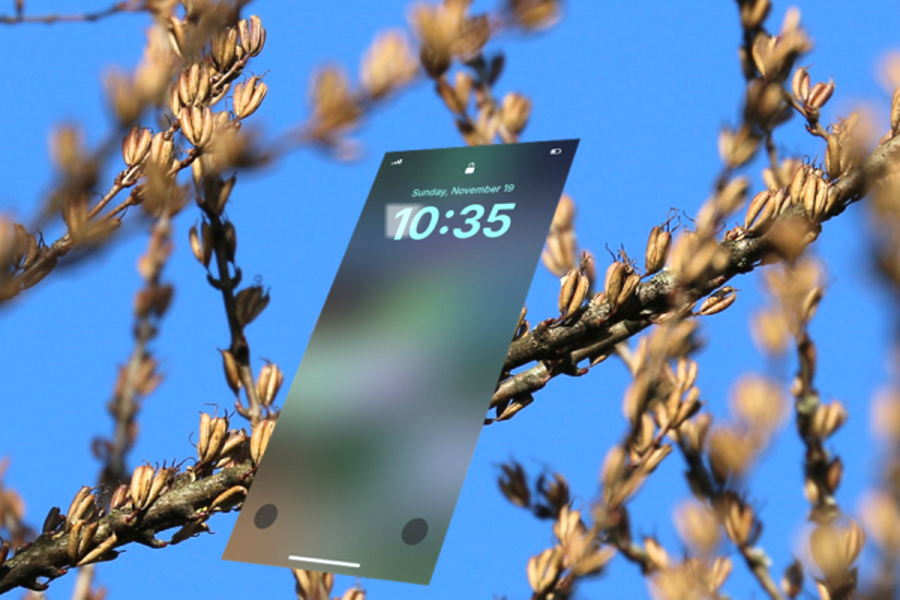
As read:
10:35
